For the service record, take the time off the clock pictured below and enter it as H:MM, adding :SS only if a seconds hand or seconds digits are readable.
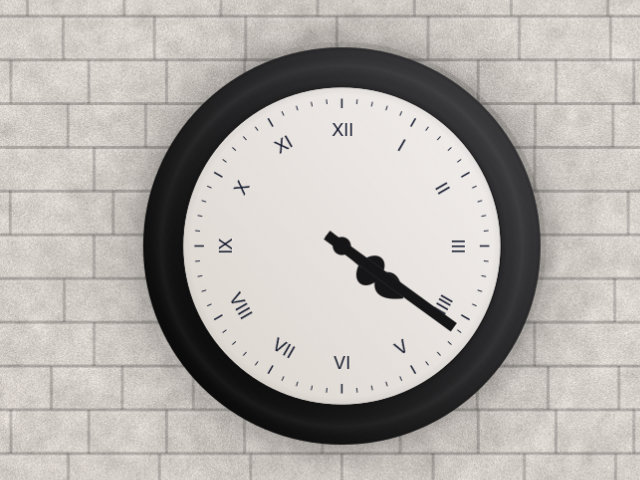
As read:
4:21
